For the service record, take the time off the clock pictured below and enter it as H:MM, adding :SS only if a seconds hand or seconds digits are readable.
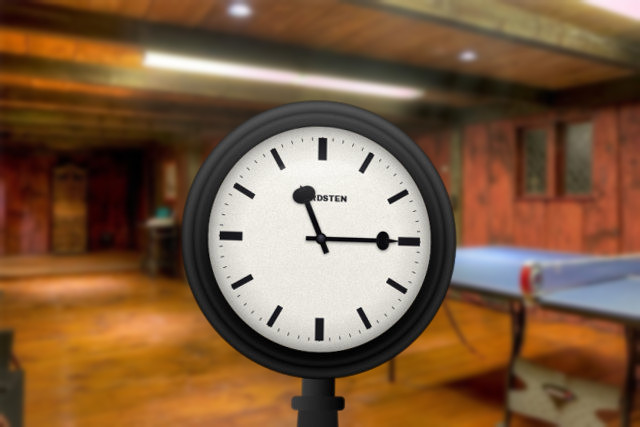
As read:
11:15
